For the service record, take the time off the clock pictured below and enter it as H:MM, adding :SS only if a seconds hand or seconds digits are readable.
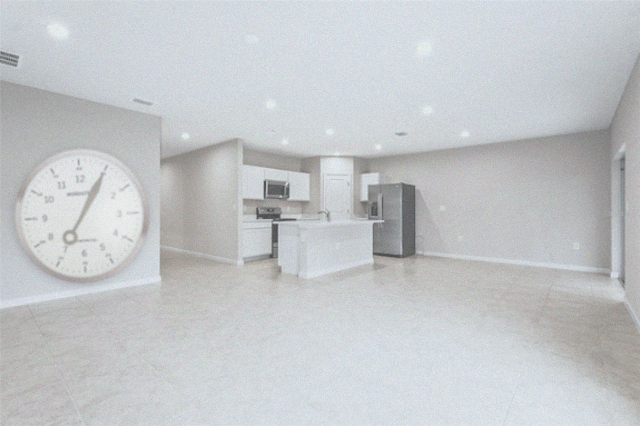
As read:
7:05
